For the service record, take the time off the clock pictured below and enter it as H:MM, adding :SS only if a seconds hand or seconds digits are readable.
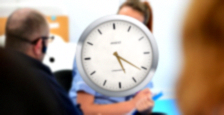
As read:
5:21
